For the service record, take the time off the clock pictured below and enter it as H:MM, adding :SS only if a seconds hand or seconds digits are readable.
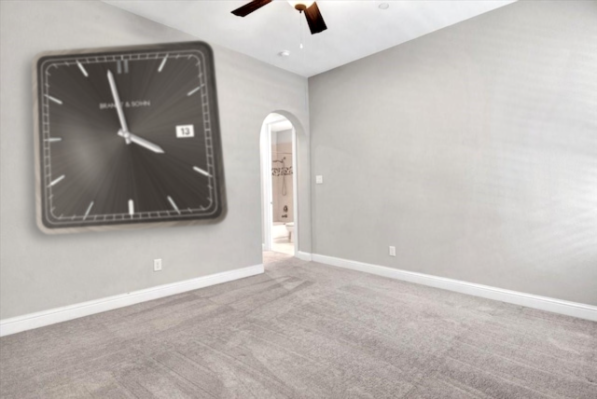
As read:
3:58
